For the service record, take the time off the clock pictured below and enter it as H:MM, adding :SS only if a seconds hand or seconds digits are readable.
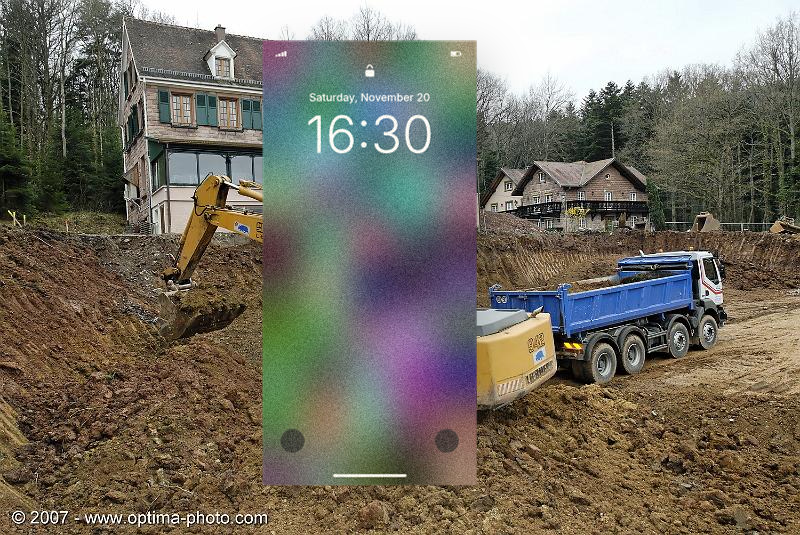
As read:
16:30
